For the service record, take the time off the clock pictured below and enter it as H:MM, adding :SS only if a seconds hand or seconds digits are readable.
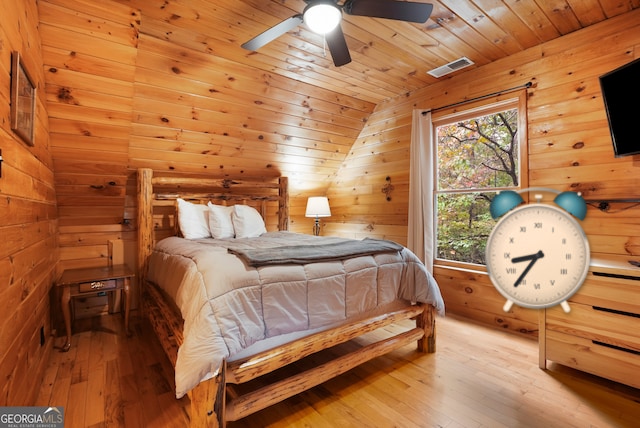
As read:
8:36
